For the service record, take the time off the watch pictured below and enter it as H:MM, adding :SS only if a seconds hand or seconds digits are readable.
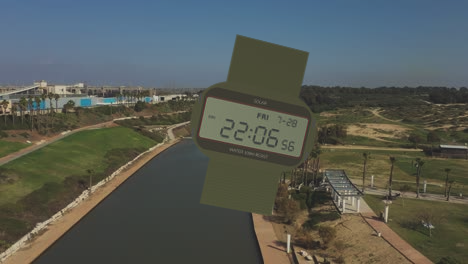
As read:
22:06:56
